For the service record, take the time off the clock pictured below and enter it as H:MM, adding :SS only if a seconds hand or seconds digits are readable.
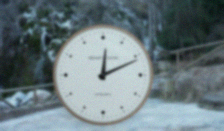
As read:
12:11
